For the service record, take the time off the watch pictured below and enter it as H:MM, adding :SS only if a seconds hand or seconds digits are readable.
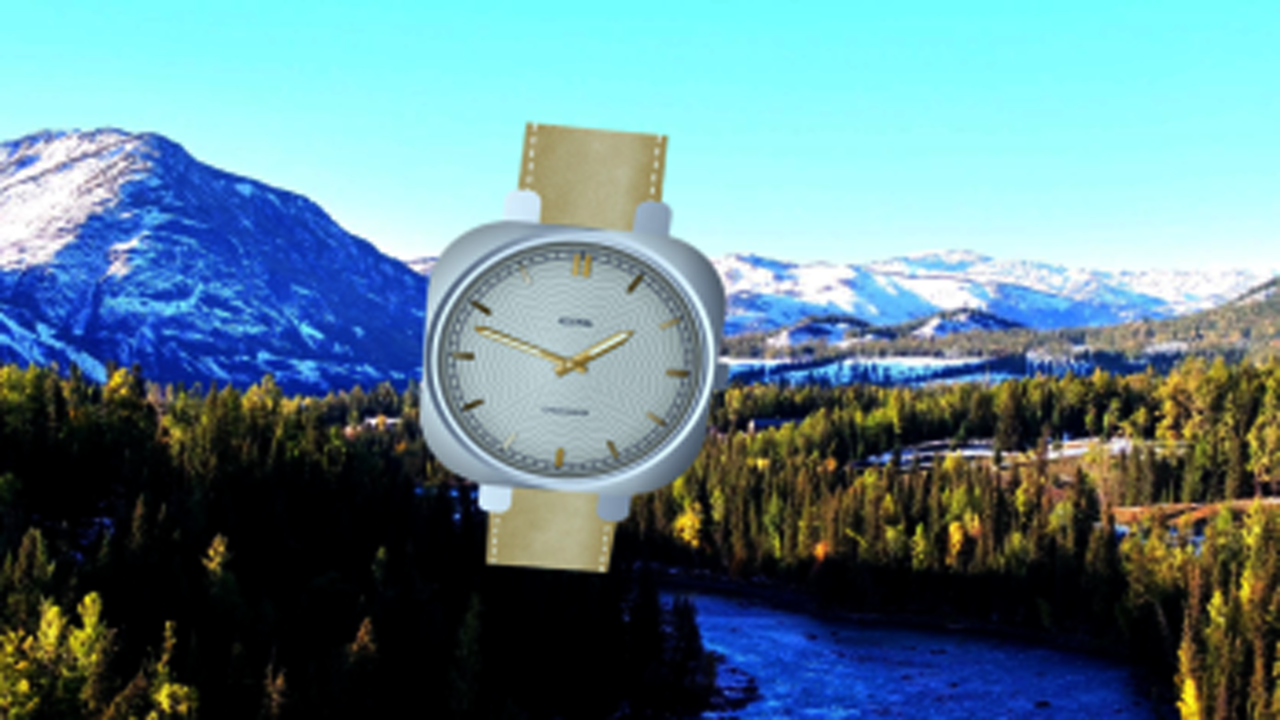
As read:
1:48
